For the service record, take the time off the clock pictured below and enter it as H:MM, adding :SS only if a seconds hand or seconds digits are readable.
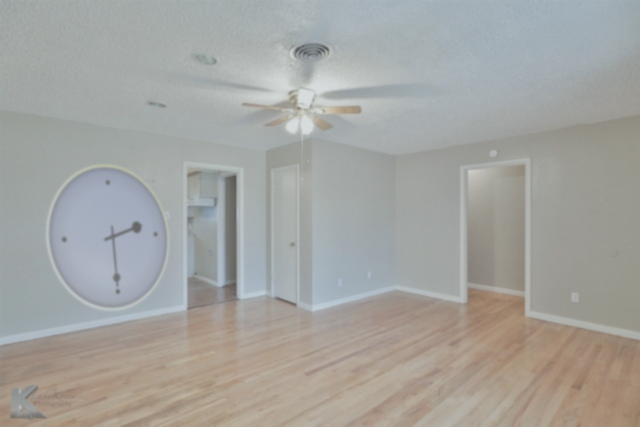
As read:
2:30
